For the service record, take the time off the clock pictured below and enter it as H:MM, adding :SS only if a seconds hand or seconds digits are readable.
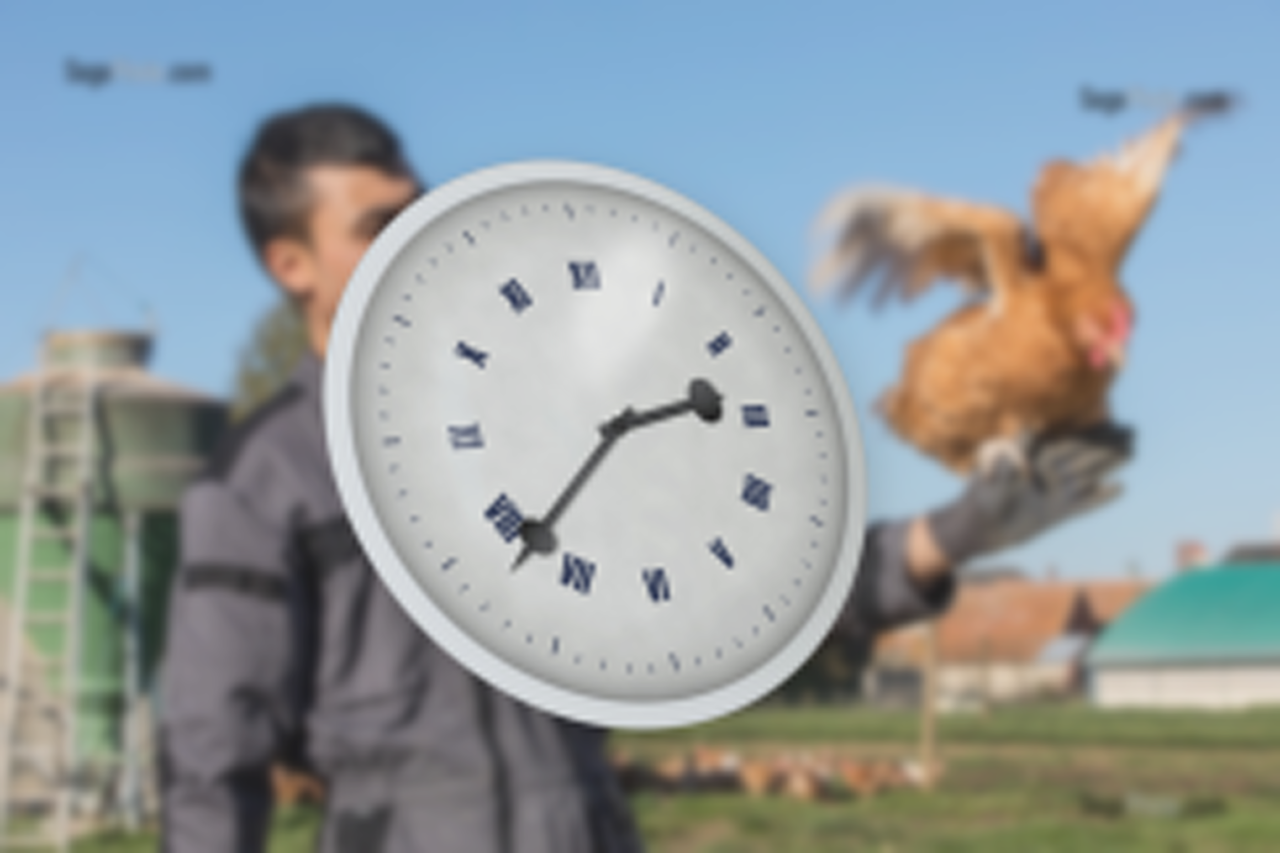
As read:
2:38
